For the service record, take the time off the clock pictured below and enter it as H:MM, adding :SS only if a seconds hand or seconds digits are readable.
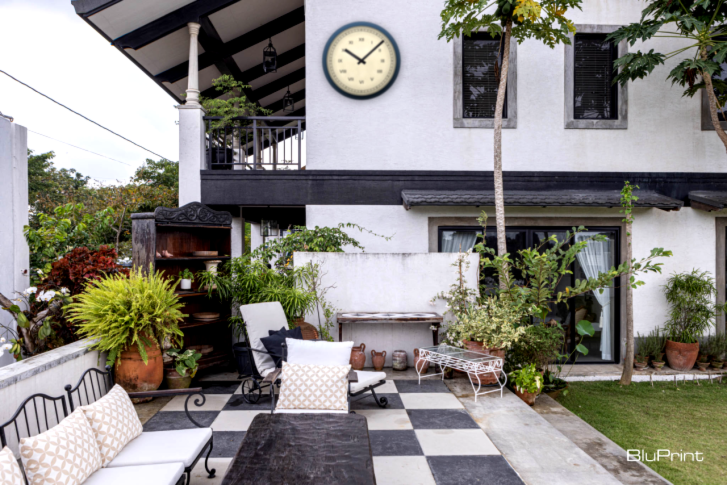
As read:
10:08
